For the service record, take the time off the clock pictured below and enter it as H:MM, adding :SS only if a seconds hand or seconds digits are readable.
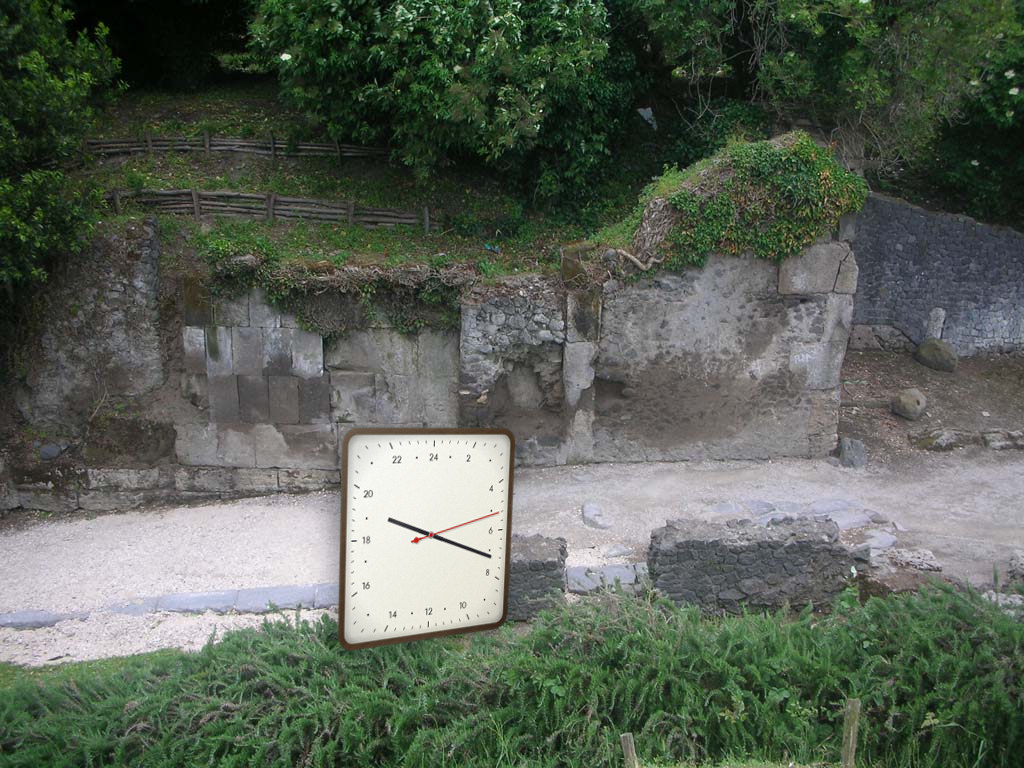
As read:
19:18:13
